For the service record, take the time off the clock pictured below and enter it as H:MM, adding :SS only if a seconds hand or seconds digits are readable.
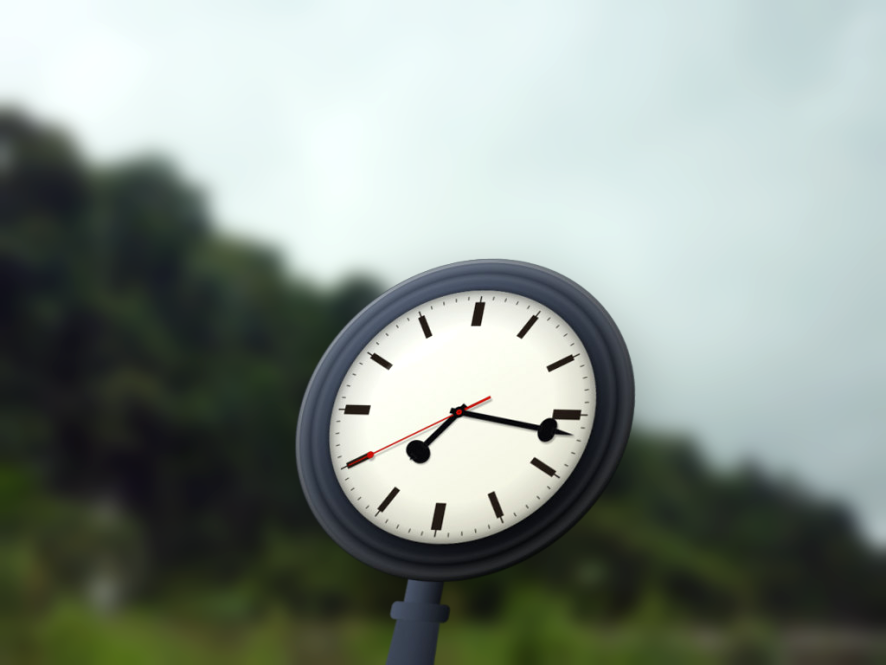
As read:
7:16:40
